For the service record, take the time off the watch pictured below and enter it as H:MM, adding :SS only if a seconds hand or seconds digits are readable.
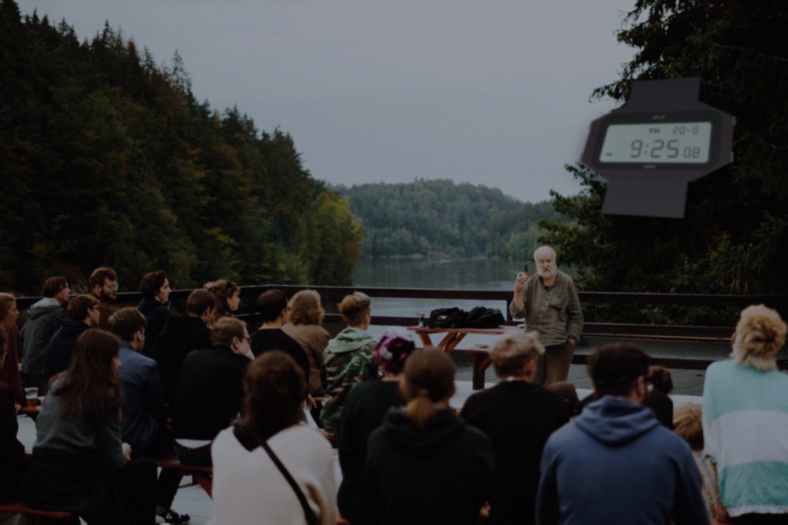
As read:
9:25
